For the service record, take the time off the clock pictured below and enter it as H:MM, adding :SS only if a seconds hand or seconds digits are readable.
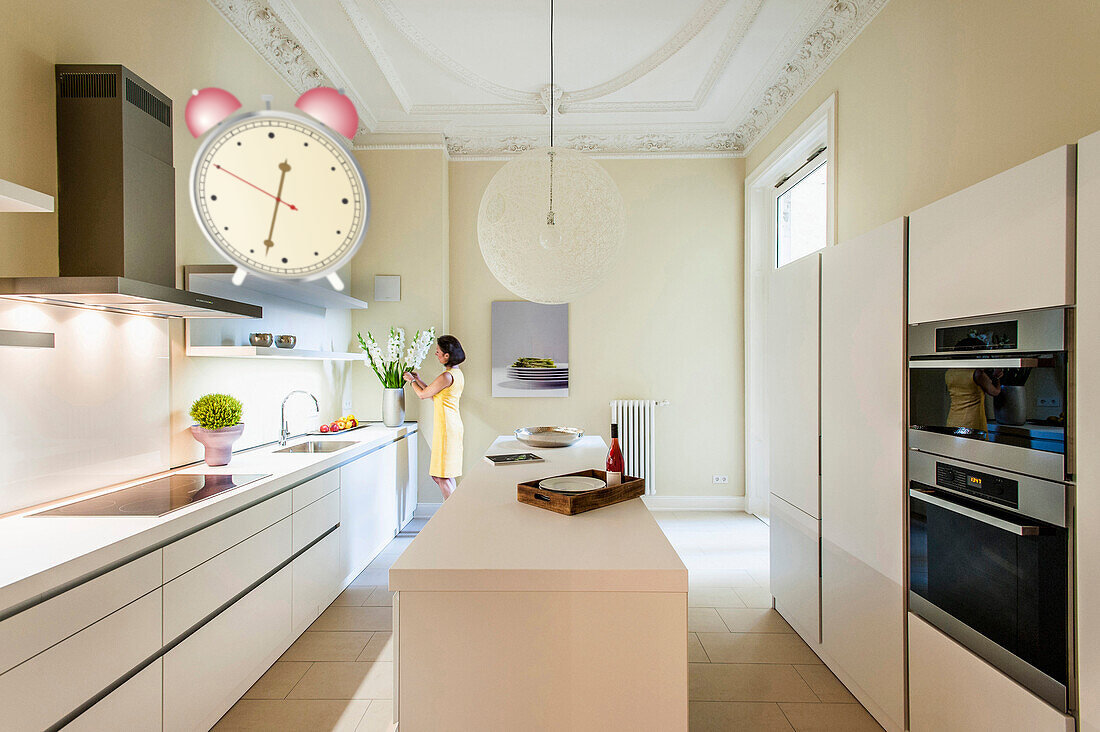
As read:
12:32:50
